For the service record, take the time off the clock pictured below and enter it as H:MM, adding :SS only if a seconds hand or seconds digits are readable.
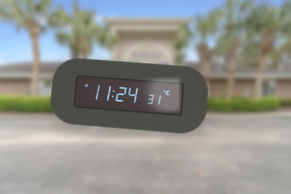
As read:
11:24
